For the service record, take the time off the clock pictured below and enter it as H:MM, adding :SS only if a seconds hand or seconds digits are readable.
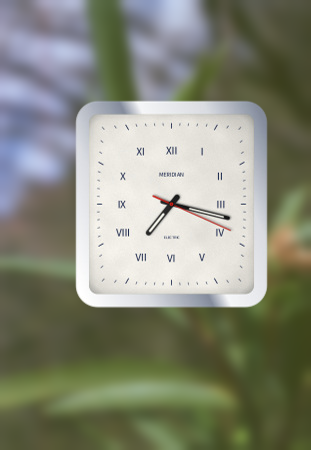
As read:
7:17:19
